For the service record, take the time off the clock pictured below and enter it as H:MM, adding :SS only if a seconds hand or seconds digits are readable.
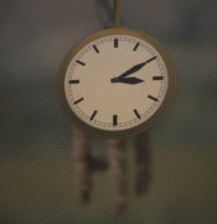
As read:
3:10
